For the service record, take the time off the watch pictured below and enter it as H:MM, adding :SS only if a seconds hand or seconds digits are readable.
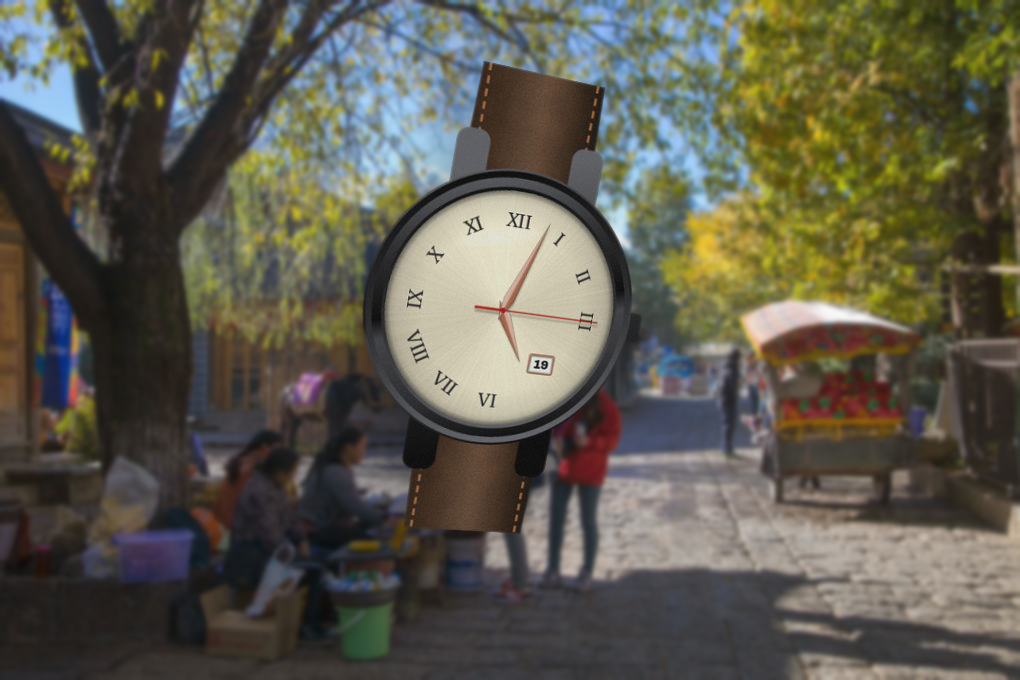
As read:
5:03:15
